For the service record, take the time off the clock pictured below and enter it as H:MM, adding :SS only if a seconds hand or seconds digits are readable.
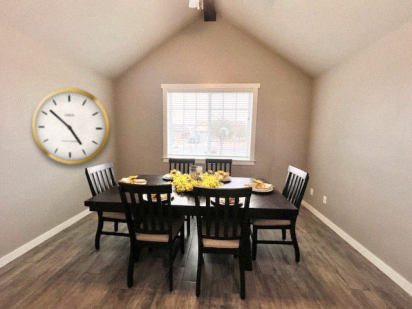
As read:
4:52
